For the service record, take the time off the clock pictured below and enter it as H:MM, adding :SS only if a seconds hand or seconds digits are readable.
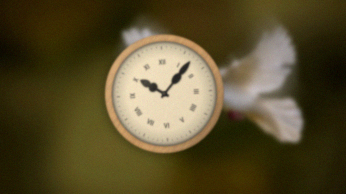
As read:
10:07
